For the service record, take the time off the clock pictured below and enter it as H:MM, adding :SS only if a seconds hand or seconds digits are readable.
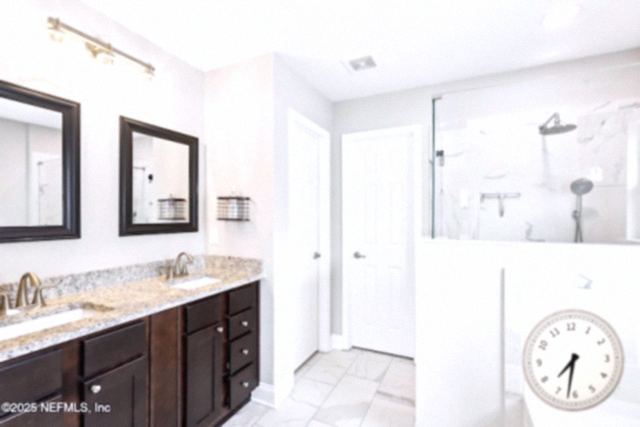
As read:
7:32
